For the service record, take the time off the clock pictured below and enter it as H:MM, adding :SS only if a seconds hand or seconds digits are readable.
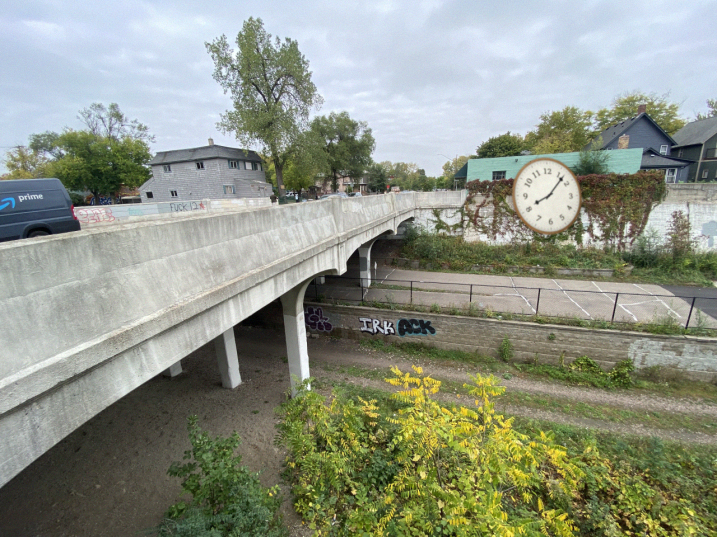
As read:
8:07
